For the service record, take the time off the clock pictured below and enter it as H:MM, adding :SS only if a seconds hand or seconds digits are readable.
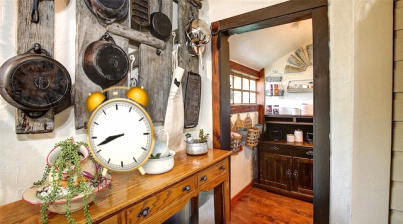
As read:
8:42
